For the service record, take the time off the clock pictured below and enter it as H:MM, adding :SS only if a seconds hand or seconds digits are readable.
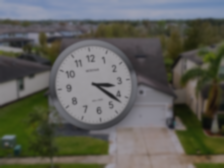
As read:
3:22
